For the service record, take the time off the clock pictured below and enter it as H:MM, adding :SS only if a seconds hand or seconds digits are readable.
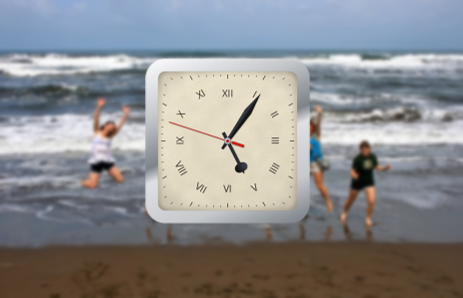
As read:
5:05:48
